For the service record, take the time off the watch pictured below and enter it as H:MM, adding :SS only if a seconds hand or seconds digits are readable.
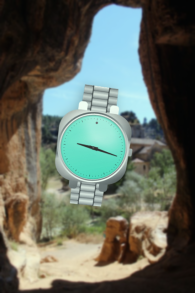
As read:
9:17
